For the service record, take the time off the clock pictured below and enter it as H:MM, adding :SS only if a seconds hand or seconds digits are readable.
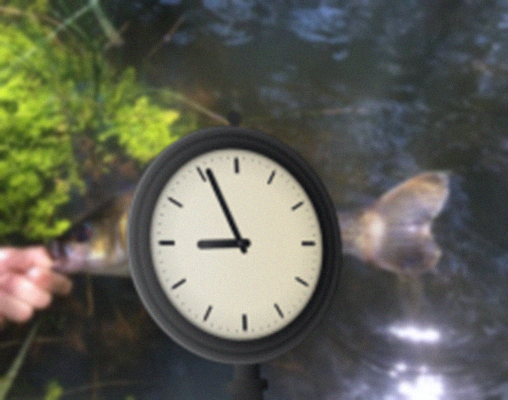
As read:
8:56
